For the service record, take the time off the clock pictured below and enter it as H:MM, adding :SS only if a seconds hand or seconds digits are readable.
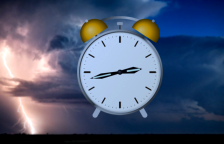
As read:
2:43
